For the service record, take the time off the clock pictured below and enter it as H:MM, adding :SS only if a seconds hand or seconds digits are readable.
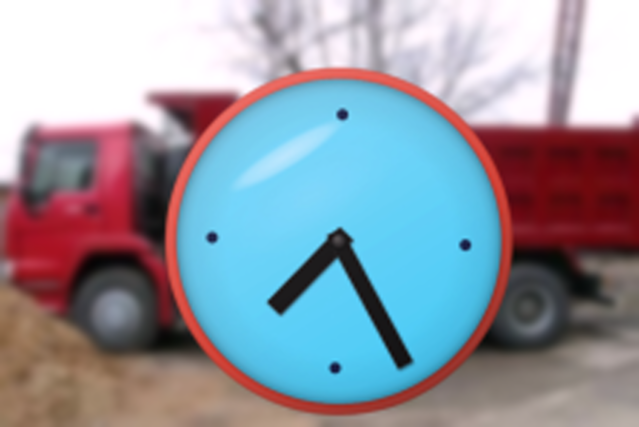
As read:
7:25
